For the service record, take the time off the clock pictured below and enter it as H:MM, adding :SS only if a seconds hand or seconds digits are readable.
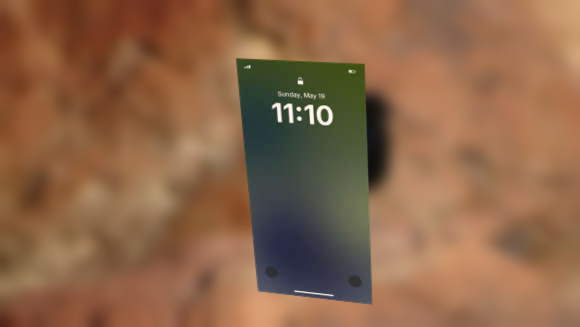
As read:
11:10
